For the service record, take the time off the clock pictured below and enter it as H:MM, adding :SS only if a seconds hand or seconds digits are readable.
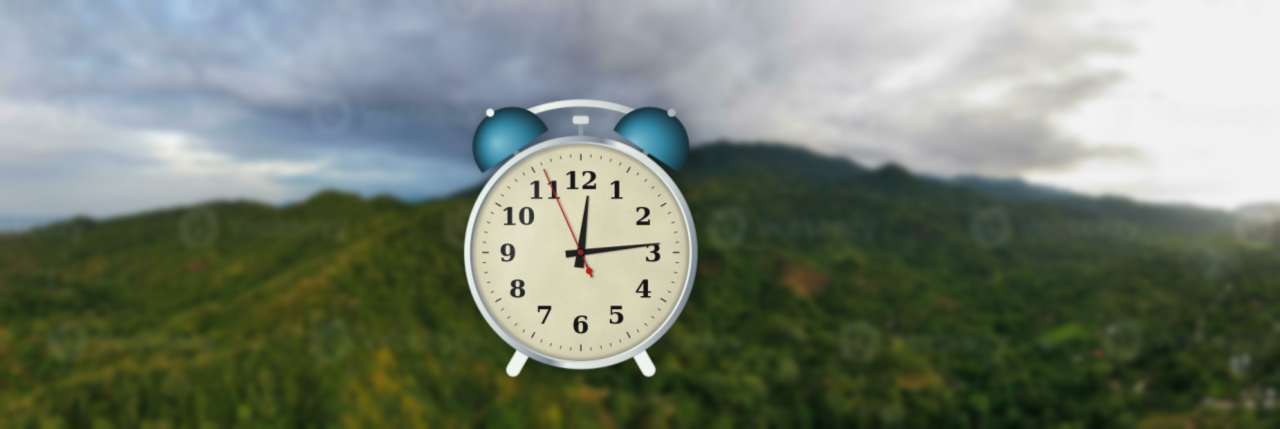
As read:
12:13:56
